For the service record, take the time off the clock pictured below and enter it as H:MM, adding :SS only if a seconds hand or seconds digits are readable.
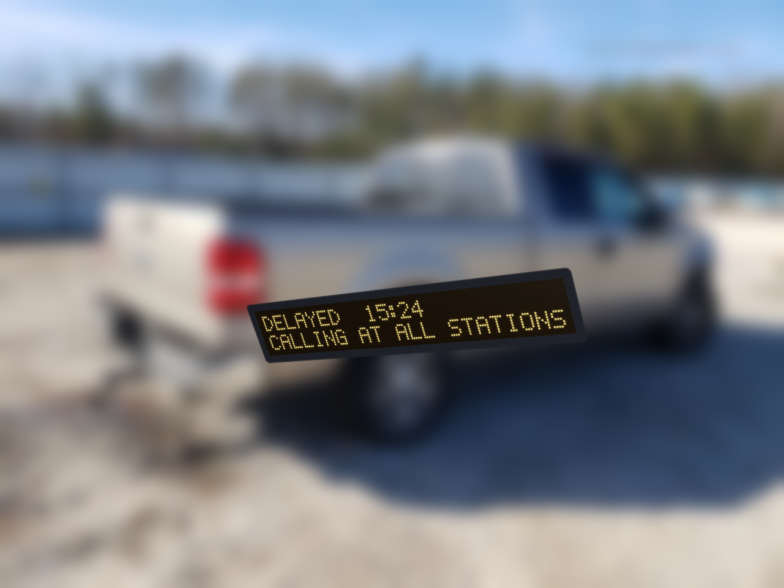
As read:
15:24
